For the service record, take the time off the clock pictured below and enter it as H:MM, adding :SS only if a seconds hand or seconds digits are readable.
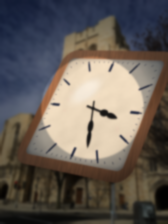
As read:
3:27
